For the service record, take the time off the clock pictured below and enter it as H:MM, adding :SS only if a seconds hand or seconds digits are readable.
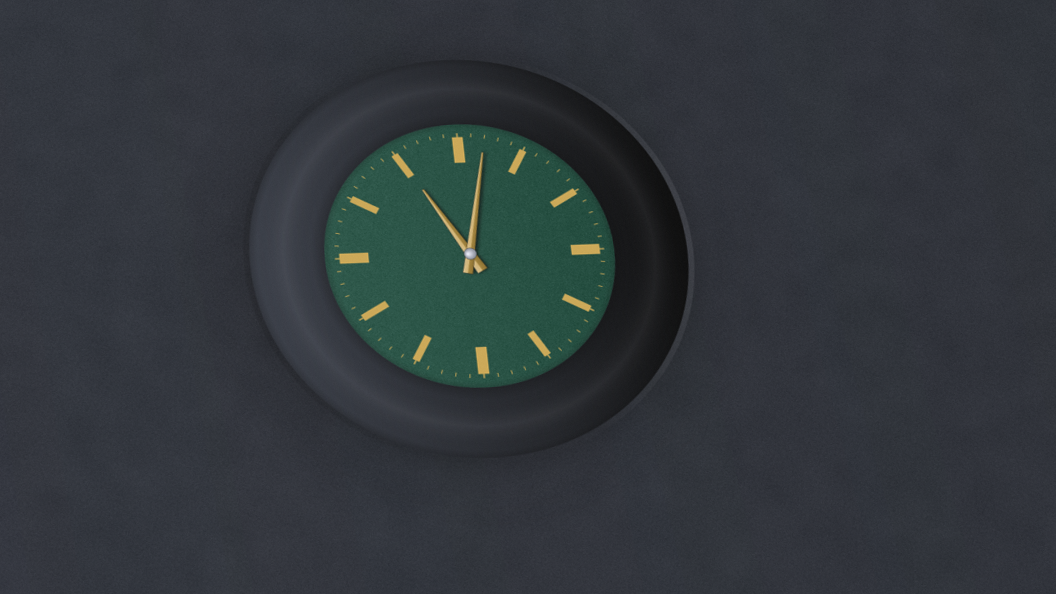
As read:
11:02
